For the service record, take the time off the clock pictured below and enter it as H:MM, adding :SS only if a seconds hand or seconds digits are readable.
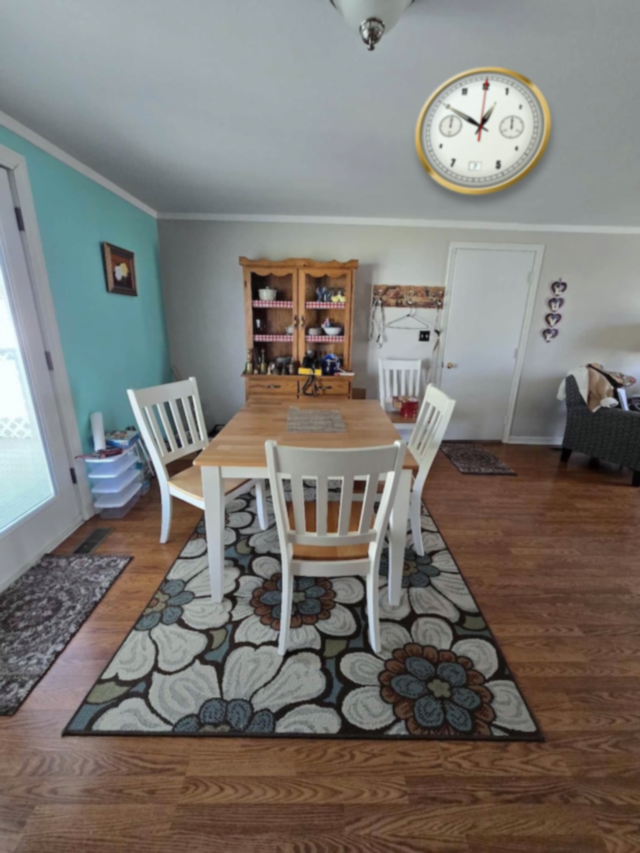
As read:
12:50
